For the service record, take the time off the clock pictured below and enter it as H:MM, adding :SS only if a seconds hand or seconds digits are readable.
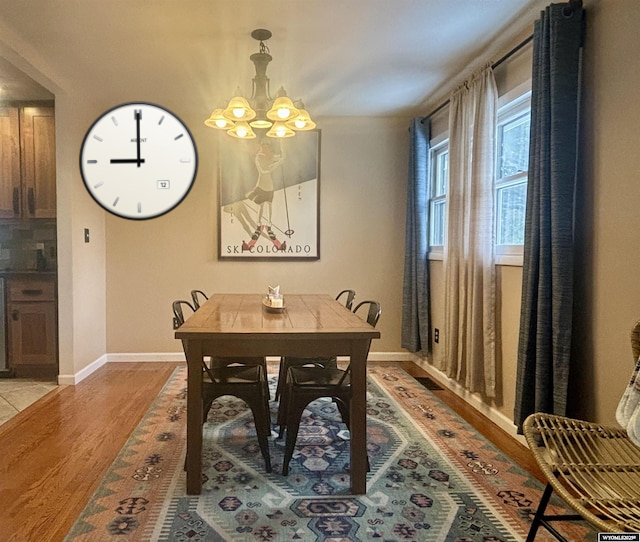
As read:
9:00
